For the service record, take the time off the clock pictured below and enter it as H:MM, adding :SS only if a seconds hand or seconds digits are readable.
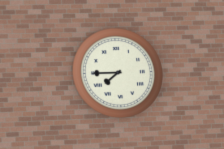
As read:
7:45
